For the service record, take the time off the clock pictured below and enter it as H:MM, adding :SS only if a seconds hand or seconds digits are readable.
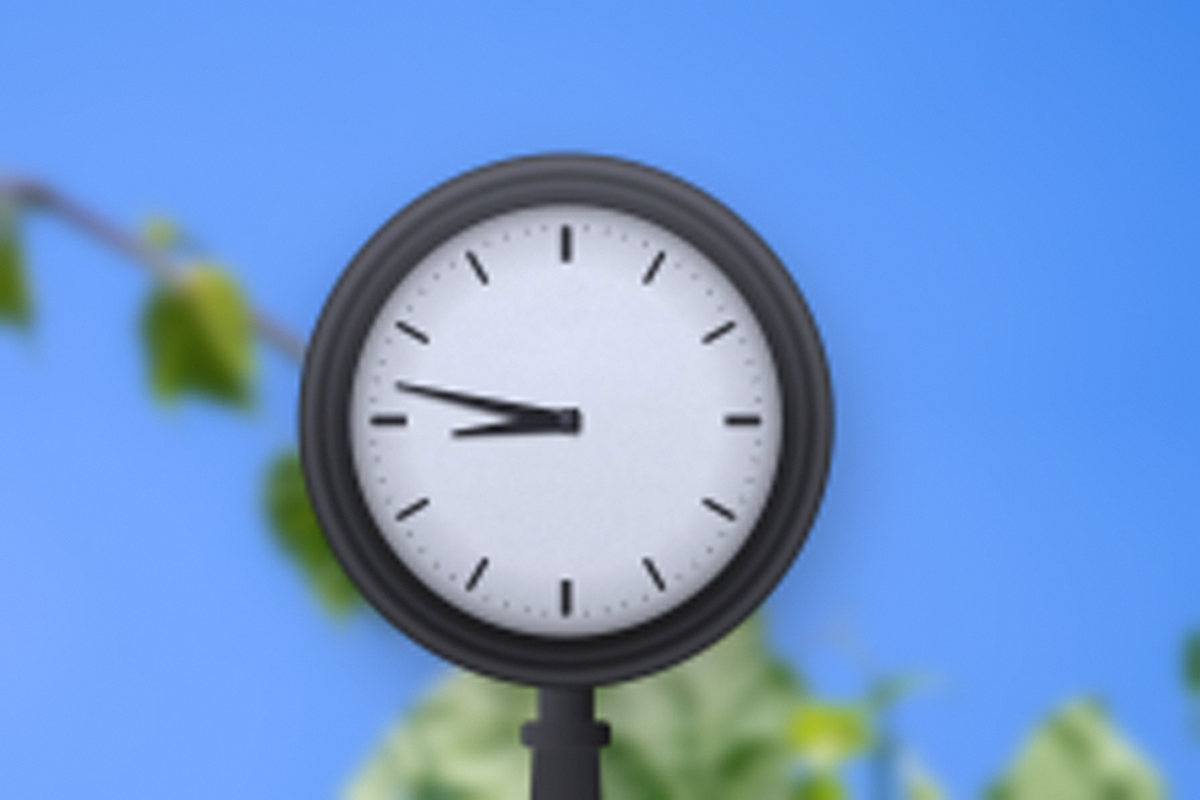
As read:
8:47
